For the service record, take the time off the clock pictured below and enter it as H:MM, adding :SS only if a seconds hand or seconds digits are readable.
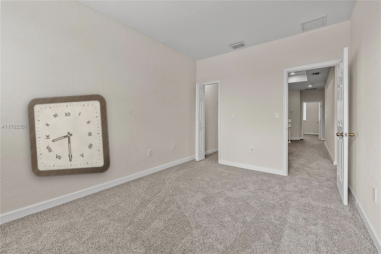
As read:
8:30
